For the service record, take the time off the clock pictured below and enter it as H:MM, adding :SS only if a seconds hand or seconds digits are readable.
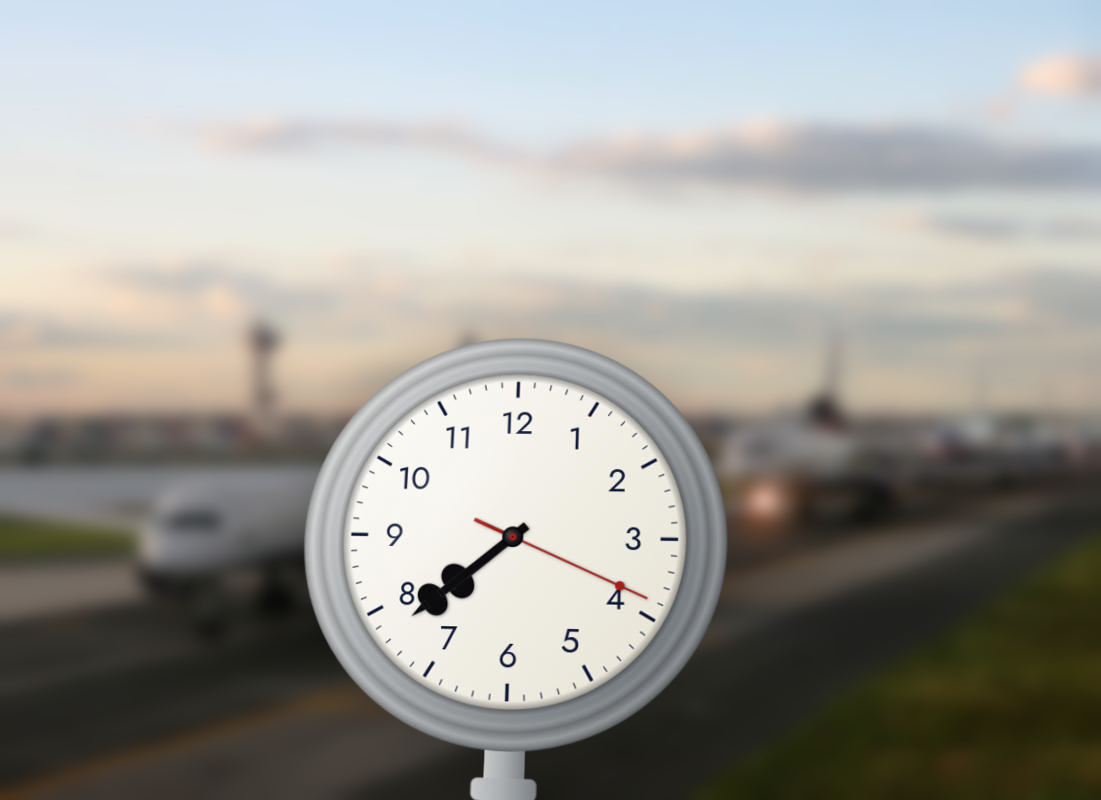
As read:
7:38:19
